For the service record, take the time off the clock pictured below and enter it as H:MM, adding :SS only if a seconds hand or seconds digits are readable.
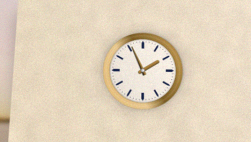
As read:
1:56
